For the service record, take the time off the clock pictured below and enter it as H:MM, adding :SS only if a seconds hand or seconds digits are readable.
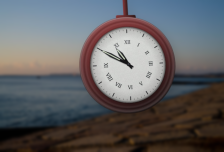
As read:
10:50
